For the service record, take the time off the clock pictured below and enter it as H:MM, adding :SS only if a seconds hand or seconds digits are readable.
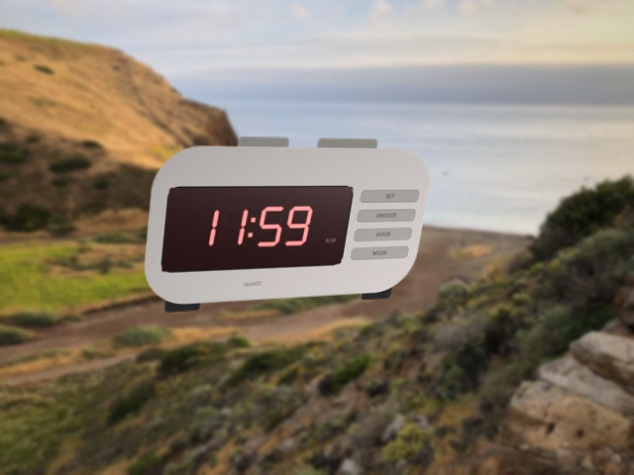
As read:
11:59
